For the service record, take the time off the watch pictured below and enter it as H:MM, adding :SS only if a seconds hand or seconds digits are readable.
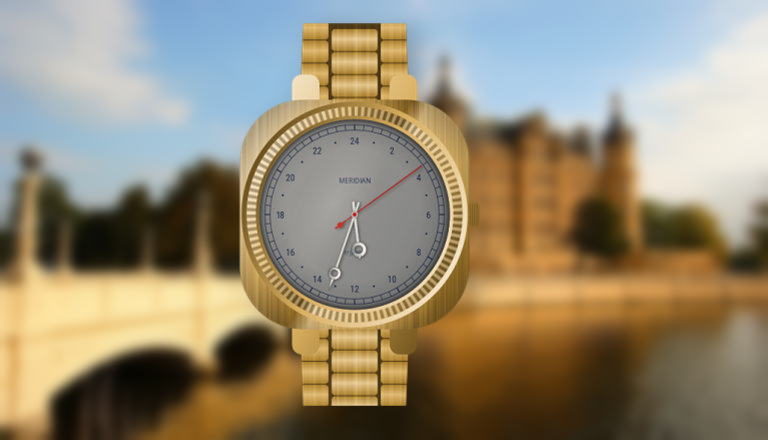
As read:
11:33:09
